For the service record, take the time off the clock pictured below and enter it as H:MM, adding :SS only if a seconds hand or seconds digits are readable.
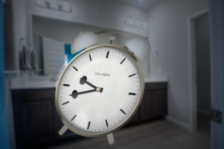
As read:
9:42
